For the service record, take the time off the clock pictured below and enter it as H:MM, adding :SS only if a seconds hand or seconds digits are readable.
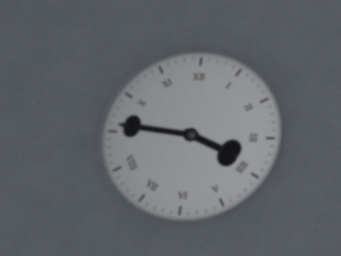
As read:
3:46
